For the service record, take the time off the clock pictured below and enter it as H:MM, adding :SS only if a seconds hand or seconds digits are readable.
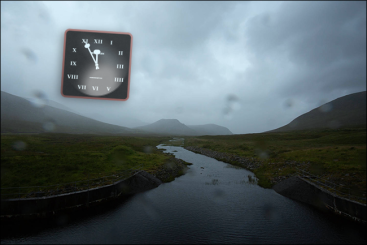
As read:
11:55
